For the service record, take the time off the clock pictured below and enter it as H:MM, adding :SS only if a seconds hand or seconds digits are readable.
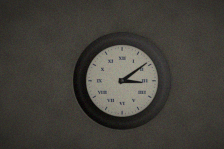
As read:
3:09
